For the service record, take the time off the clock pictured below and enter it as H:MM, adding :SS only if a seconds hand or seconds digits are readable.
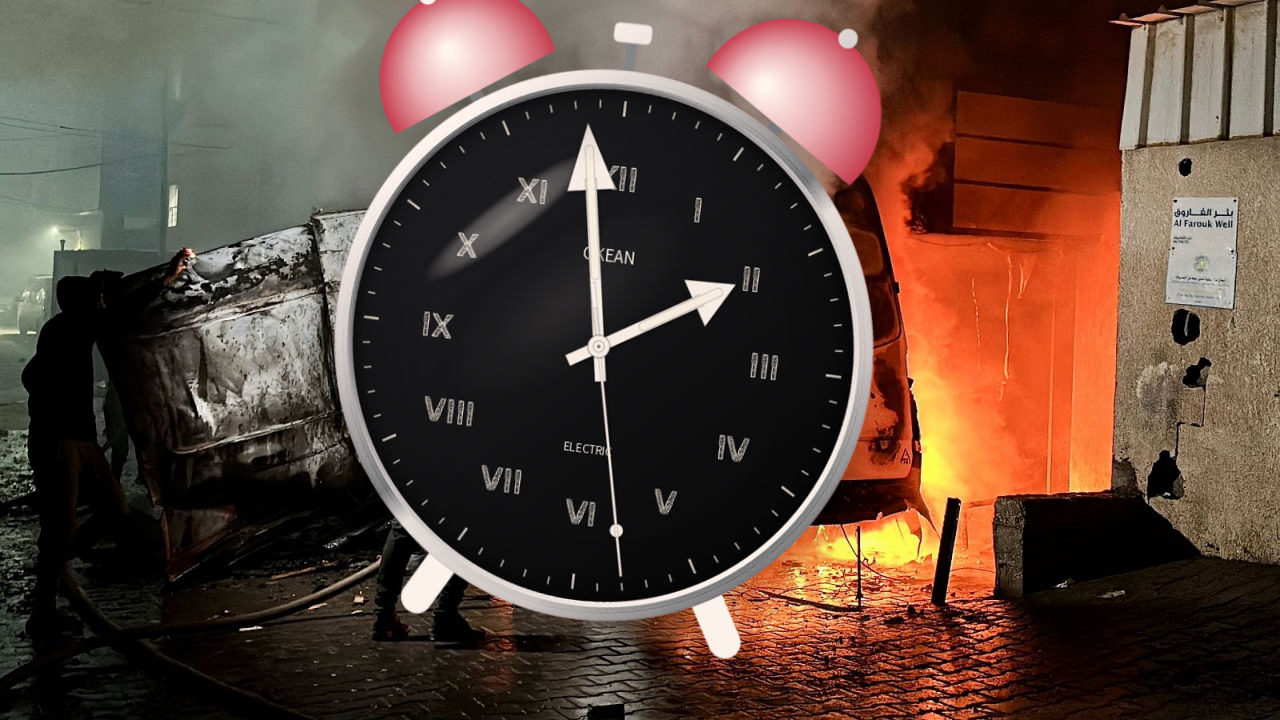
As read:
1:58:28
